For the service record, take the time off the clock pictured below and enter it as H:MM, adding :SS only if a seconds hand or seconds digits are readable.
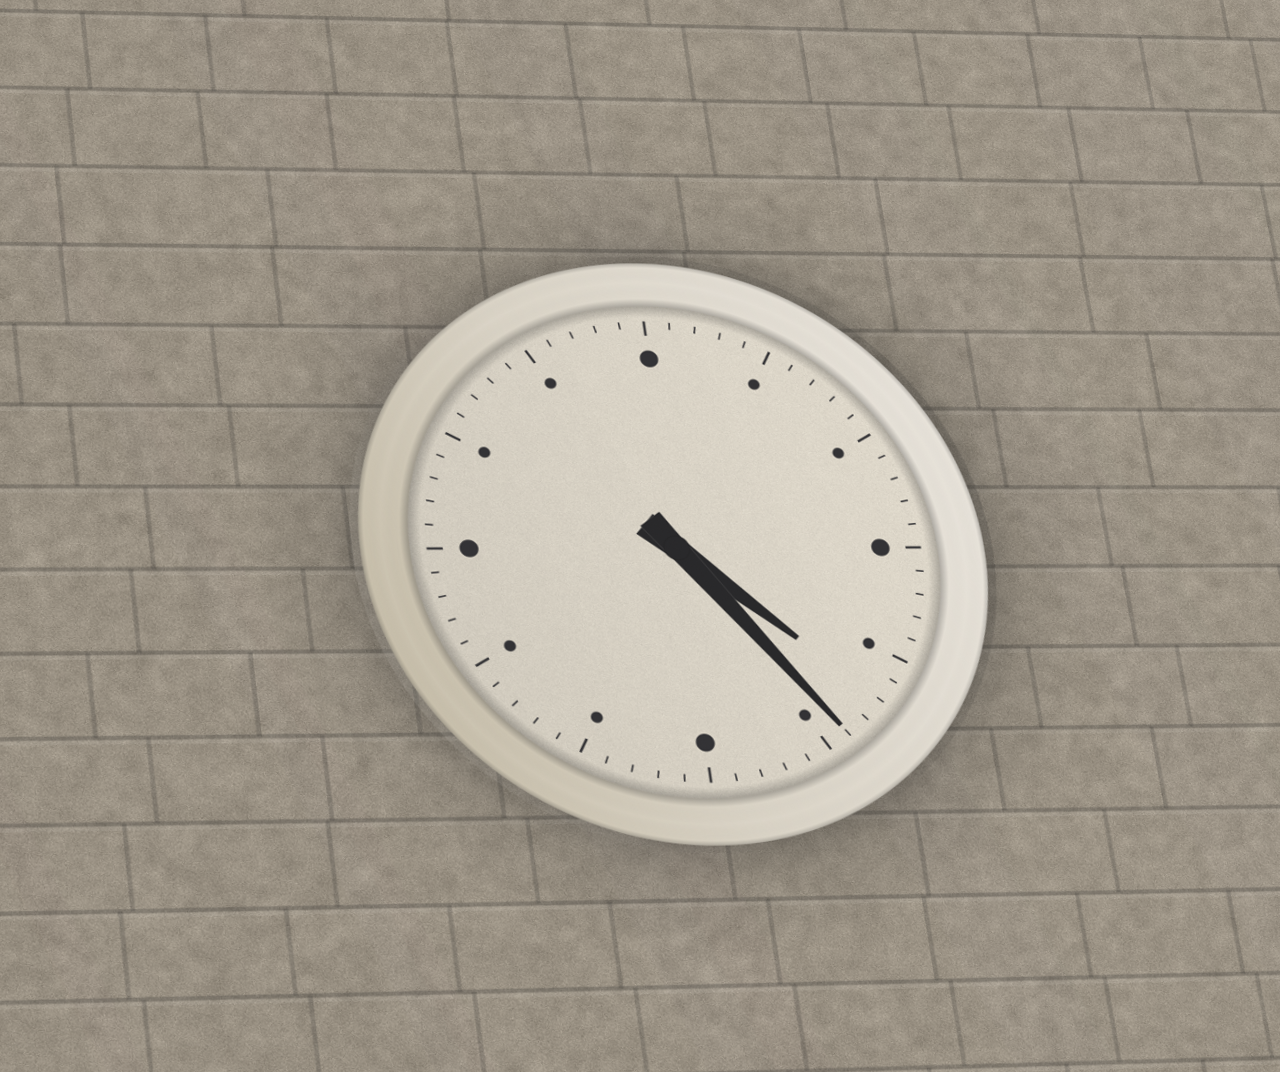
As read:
4:24
